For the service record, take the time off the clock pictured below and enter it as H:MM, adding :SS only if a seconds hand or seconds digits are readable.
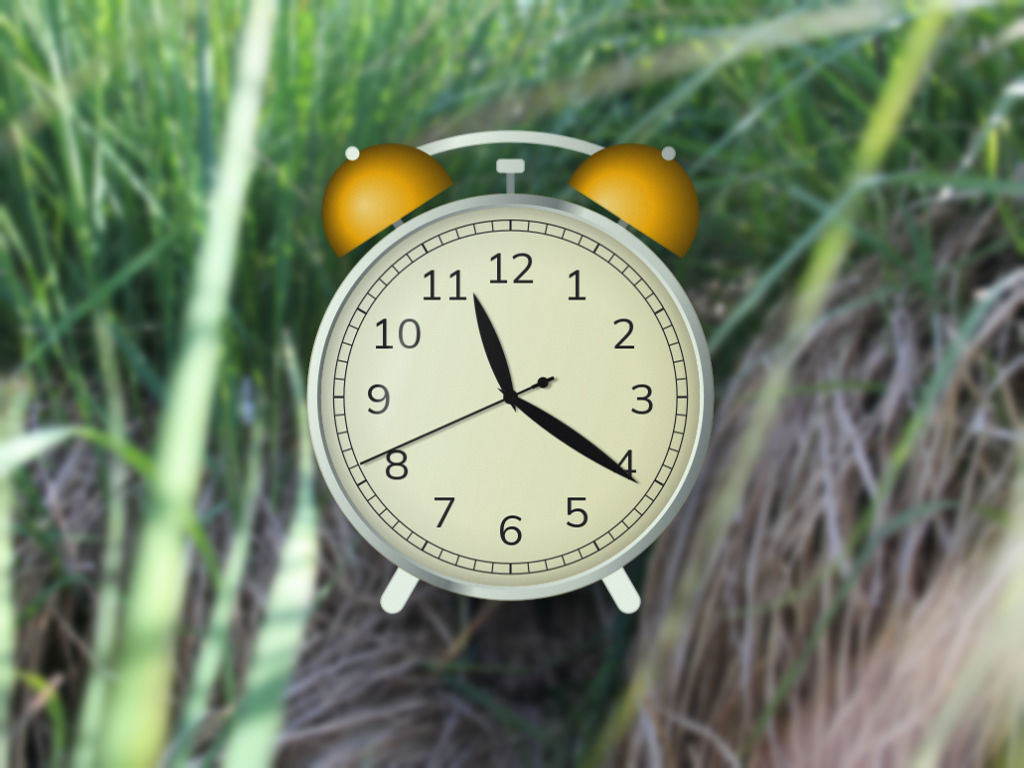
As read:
11:20:41
